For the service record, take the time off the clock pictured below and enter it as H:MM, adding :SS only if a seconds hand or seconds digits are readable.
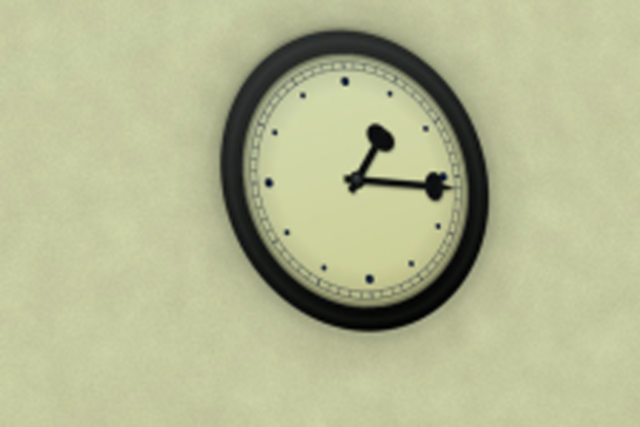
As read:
1:16
